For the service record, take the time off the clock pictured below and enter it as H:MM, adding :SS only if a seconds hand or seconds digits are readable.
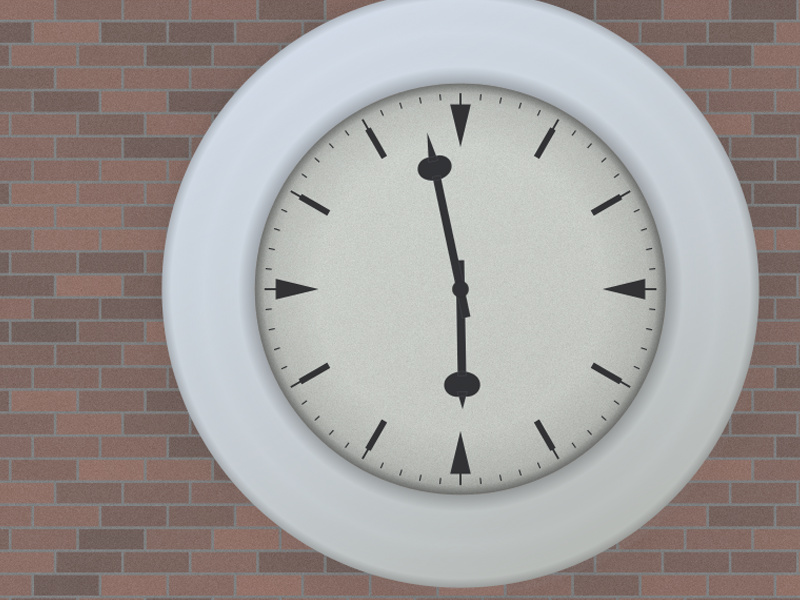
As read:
5:58
